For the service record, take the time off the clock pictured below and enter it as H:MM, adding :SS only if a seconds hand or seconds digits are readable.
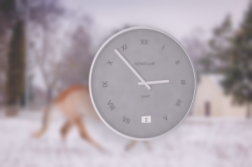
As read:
2:53
